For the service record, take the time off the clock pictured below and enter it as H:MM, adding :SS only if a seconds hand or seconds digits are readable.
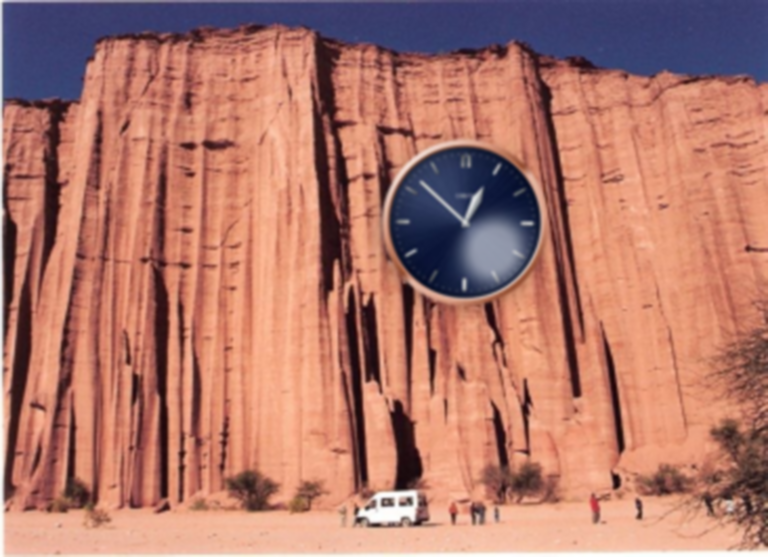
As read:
12:52
